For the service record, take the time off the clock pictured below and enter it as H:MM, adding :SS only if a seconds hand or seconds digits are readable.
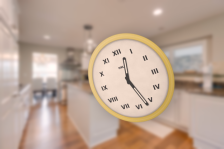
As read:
12:27
